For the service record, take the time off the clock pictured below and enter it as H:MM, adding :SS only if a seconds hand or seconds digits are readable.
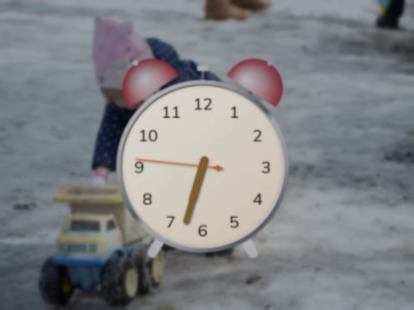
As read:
6:32:46
